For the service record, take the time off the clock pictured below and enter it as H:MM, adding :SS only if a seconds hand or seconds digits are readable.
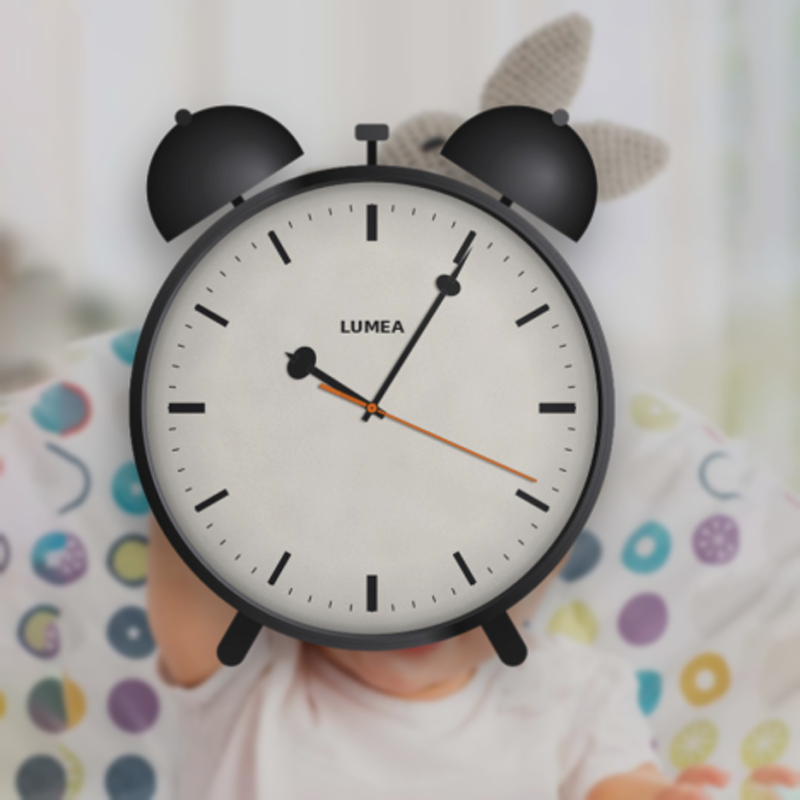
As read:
10:05:19
